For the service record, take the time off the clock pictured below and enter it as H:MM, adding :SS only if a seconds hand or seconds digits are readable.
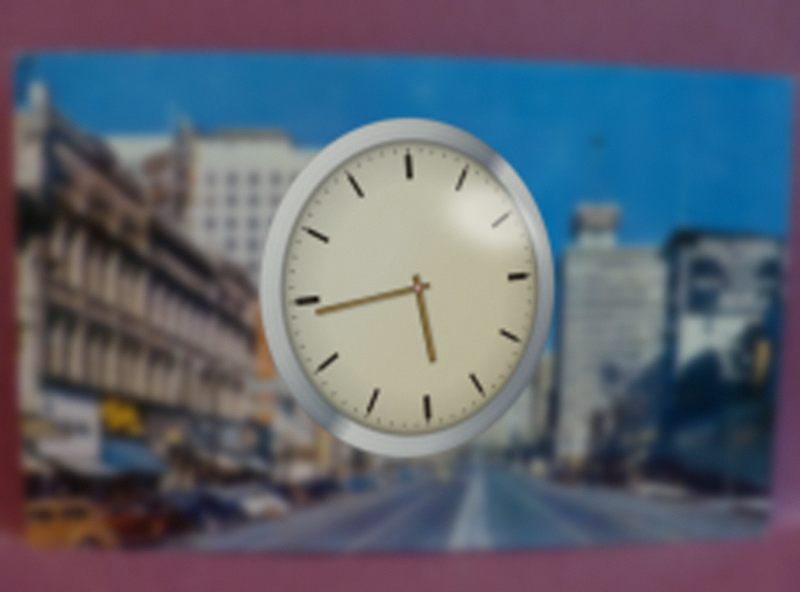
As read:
5:44
